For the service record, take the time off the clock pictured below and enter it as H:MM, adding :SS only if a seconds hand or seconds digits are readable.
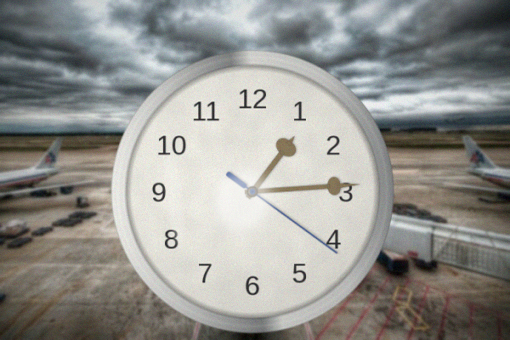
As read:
1:14:21
